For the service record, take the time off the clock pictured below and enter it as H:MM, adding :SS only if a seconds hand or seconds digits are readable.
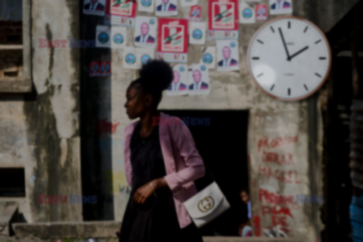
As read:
1:57
